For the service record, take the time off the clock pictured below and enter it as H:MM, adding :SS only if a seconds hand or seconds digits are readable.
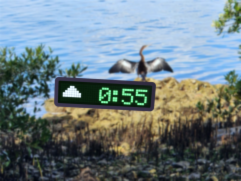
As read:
0:55
